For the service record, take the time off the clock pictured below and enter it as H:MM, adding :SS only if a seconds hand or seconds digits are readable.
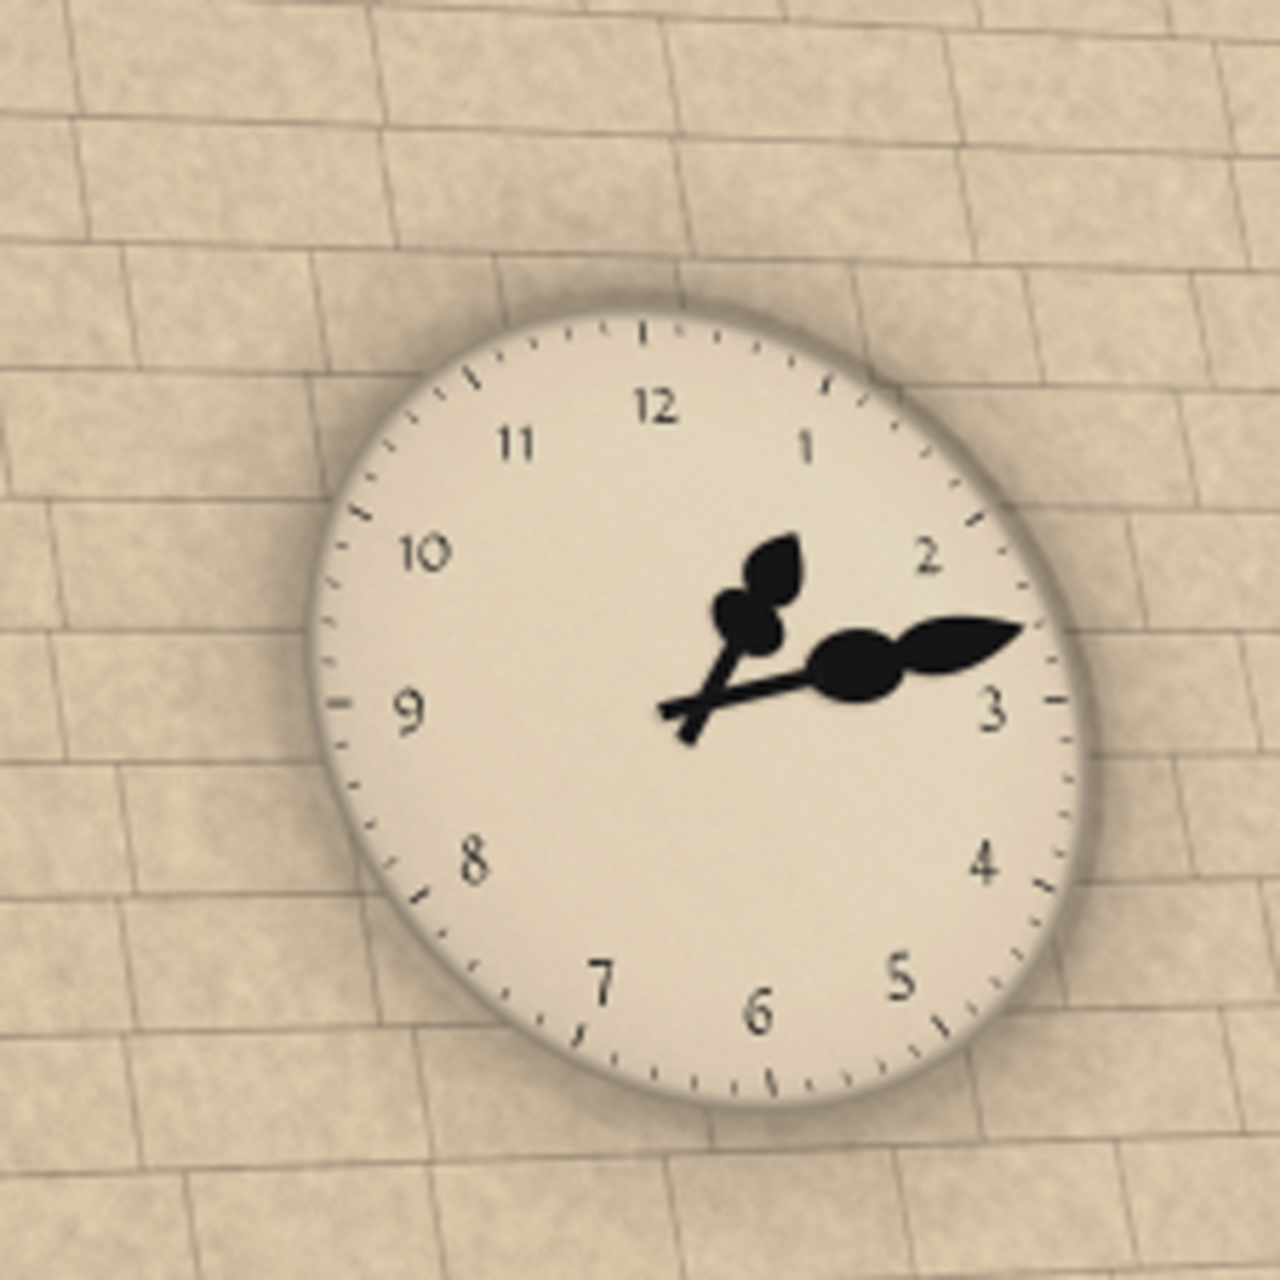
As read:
1:13
